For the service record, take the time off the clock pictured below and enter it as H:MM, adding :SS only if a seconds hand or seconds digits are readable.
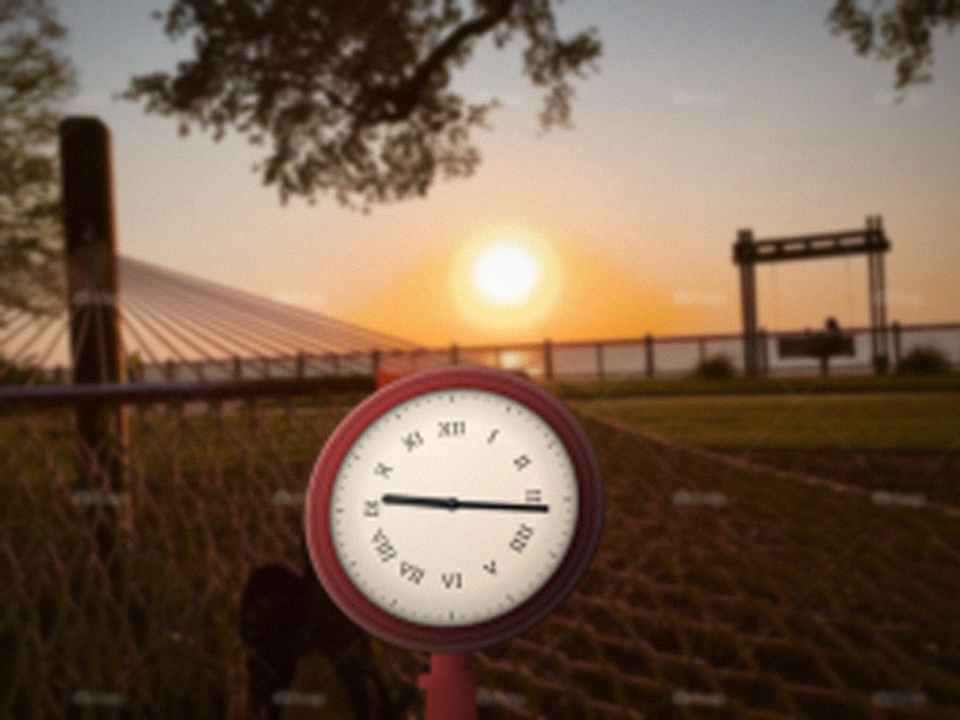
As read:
9:16
